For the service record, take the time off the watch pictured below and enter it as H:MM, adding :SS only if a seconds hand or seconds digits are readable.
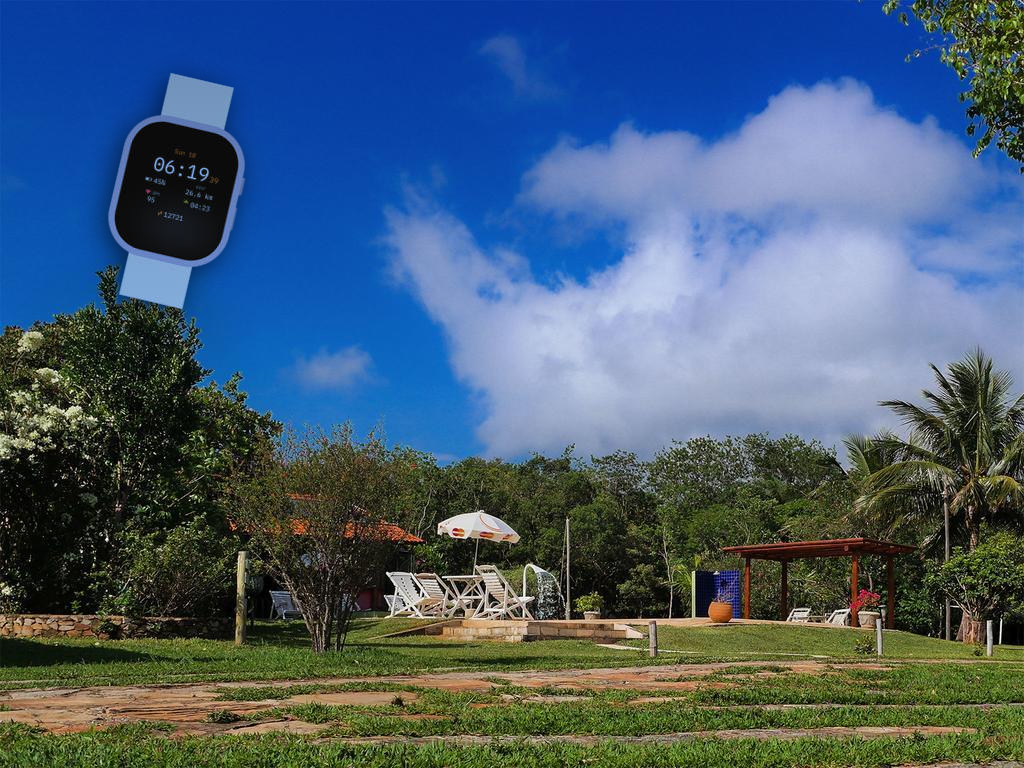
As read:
6:19
